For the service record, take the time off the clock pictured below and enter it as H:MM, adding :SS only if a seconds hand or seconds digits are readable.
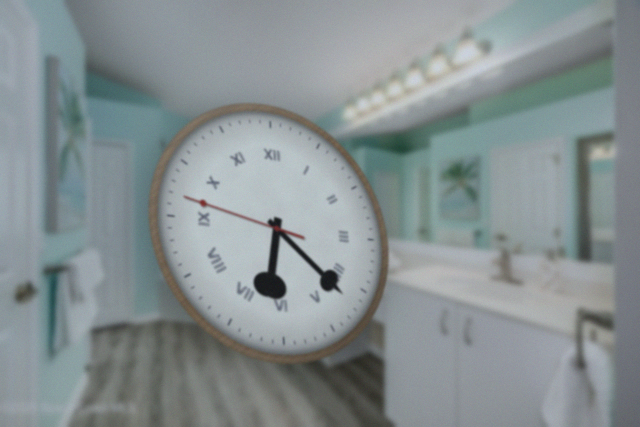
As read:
6:21:47
